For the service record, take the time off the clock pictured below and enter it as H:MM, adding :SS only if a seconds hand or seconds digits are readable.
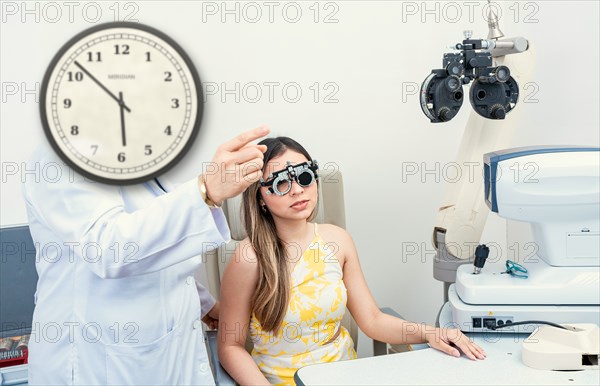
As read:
5:52
